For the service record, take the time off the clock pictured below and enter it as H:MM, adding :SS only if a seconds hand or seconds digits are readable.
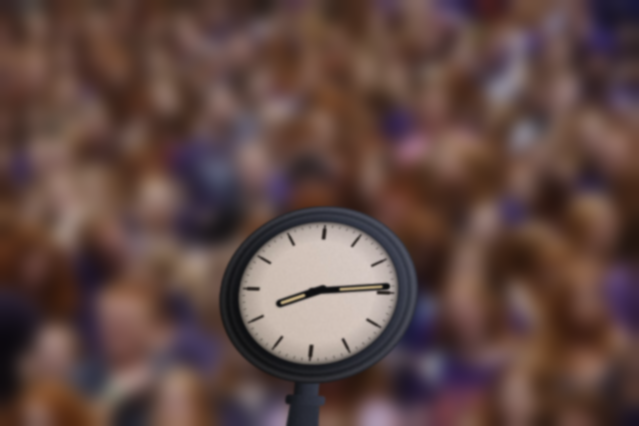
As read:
8:14
